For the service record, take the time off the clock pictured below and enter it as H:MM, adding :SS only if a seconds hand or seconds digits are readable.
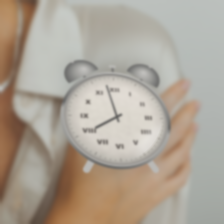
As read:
7:58
